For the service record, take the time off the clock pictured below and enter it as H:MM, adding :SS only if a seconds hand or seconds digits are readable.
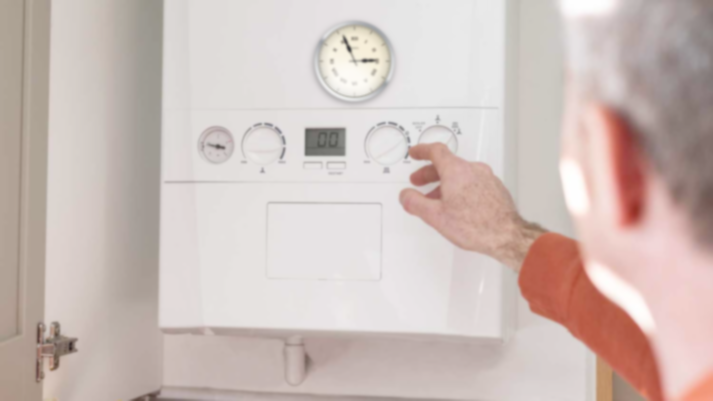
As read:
2:56
